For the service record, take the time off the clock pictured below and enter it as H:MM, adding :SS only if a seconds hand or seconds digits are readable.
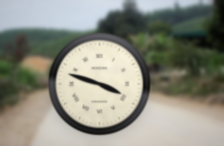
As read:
3:48
